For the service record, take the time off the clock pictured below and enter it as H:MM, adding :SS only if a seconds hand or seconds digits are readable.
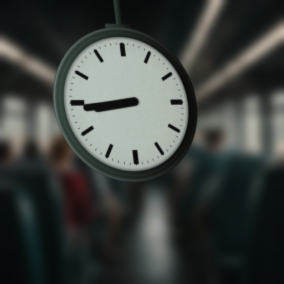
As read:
8:44
